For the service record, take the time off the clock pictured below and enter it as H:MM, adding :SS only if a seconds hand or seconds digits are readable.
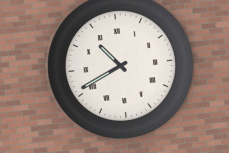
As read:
10:41
